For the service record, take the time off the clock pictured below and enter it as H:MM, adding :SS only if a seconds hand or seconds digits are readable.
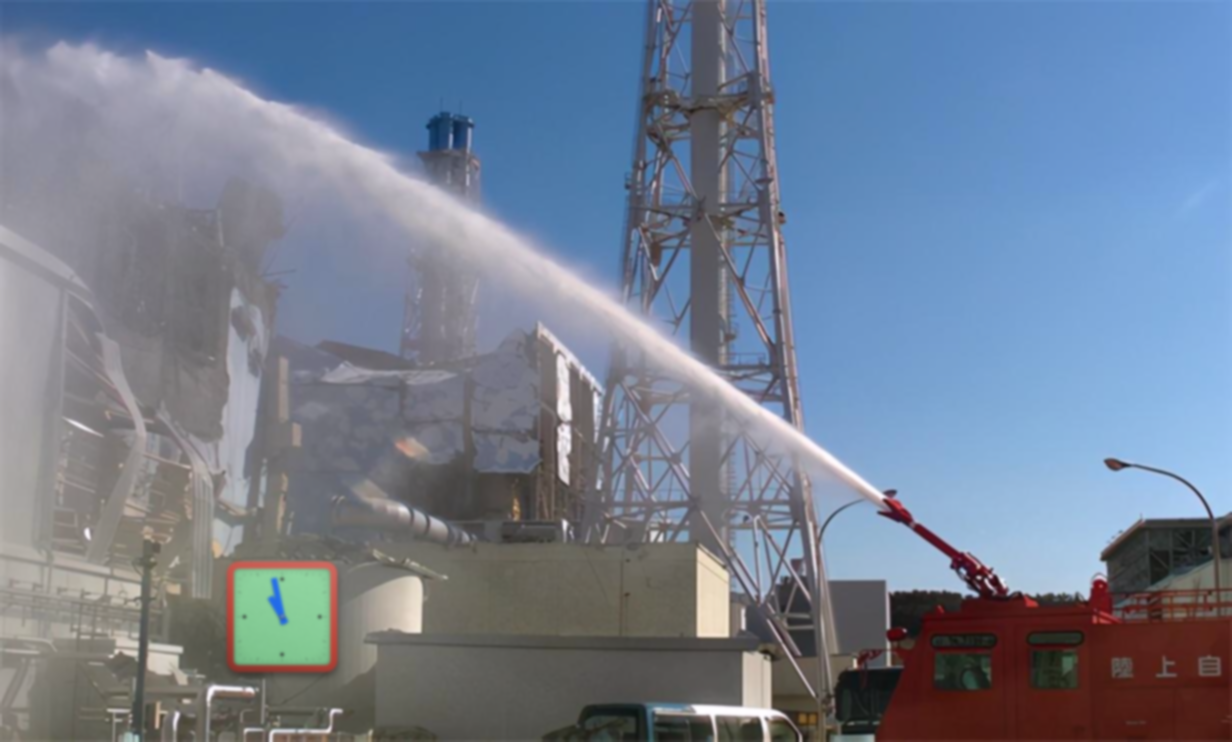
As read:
10:58
